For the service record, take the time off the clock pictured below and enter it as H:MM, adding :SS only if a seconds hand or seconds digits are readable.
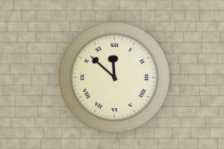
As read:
11:52
